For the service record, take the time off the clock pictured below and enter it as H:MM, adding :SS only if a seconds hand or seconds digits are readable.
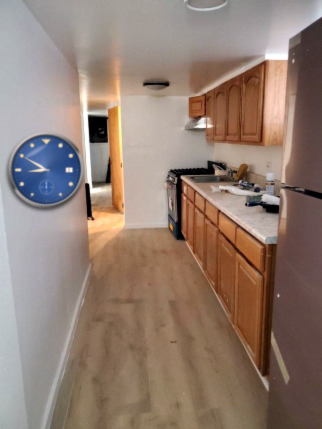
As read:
8:50
